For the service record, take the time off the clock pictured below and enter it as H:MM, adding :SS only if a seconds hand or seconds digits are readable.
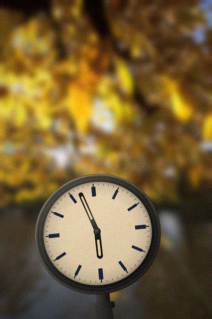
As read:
5:57
